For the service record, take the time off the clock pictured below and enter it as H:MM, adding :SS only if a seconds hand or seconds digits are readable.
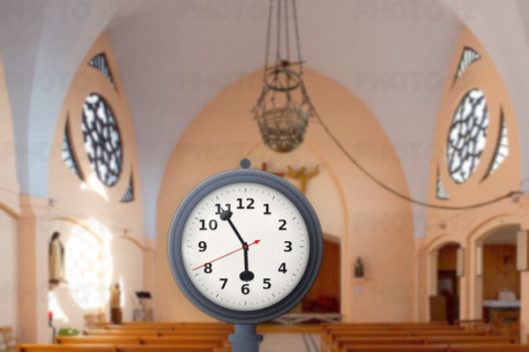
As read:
5:54:41
